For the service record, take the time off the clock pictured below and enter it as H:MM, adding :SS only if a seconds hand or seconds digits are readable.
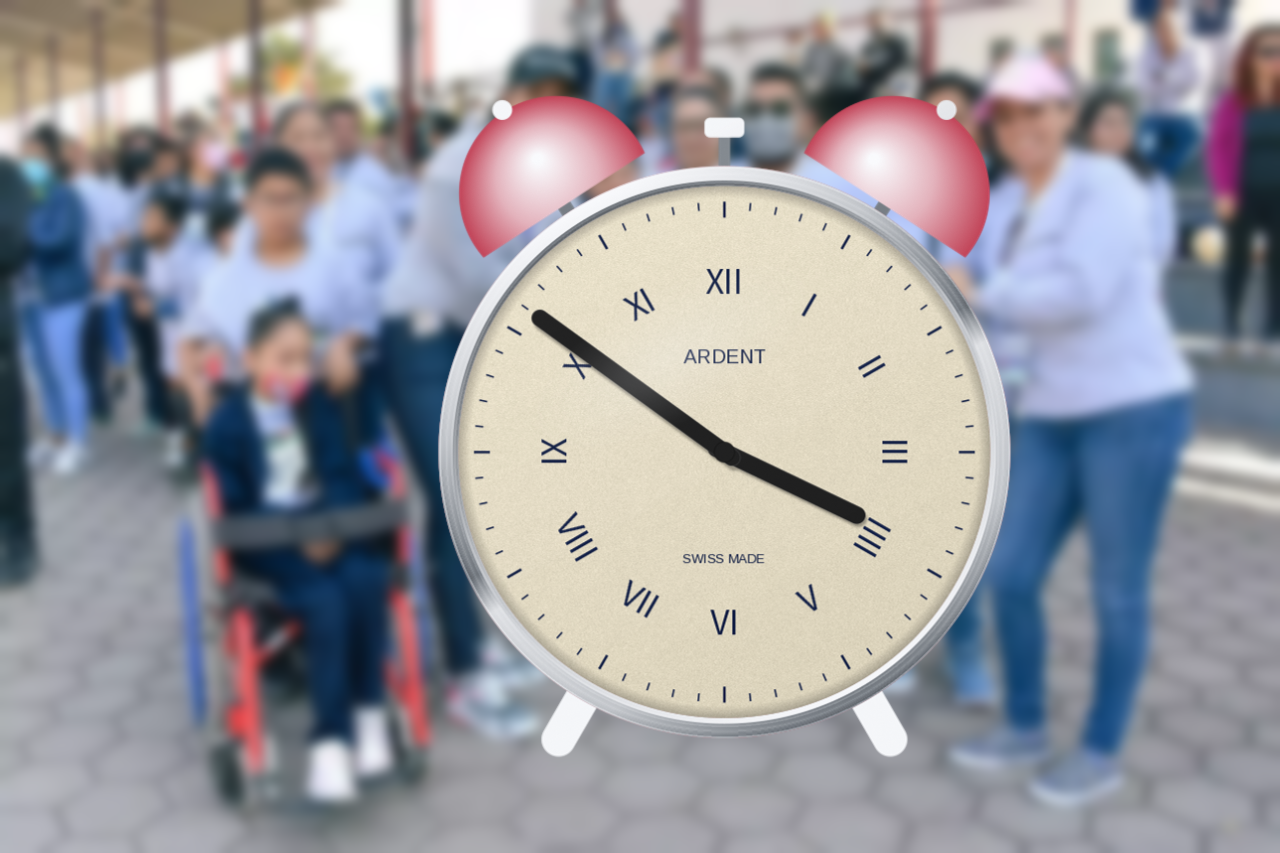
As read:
3:51
